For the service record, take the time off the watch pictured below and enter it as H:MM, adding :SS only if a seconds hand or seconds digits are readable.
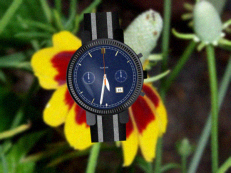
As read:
5:32
